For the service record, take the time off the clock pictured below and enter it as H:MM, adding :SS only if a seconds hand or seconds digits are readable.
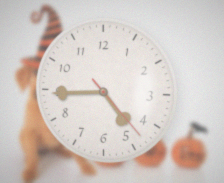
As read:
4:44:23
